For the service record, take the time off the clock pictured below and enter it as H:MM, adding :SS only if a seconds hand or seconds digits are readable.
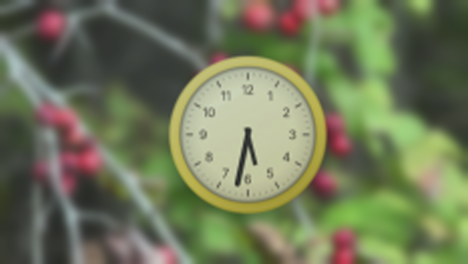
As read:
5:32
